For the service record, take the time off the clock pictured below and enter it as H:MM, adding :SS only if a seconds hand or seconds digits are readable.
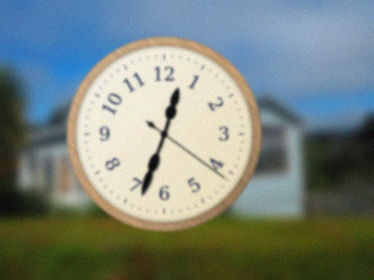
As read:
12:33:21
